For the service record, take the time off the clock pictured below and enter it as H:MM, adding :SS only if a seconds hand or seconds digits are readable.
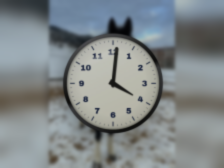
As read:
4:01
